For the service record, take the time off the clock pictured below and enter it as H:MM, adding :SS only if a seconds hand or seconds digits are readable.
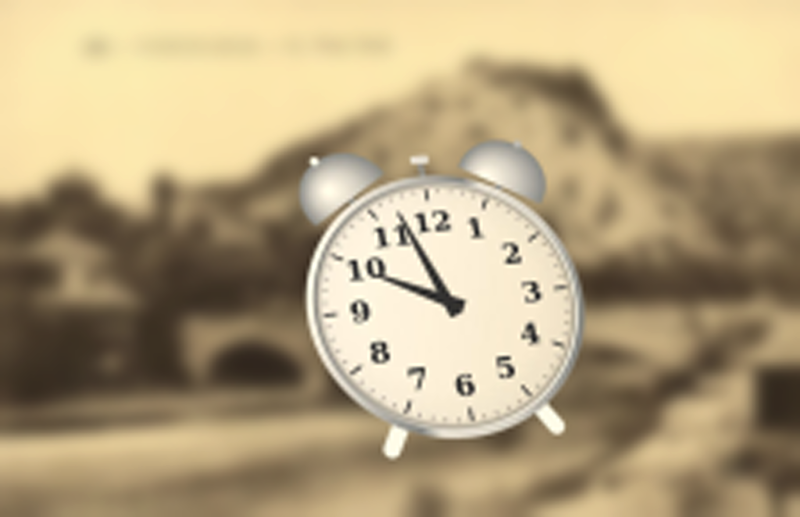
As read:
9:57
